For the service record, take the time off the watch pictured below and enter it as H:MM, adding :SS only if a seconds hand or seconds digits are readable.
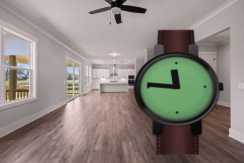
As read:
11:46
